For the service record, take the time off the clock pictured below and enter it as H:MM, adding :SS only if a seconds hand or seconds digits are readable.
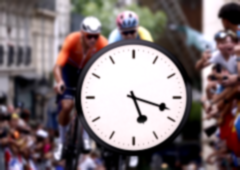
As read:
5:18
